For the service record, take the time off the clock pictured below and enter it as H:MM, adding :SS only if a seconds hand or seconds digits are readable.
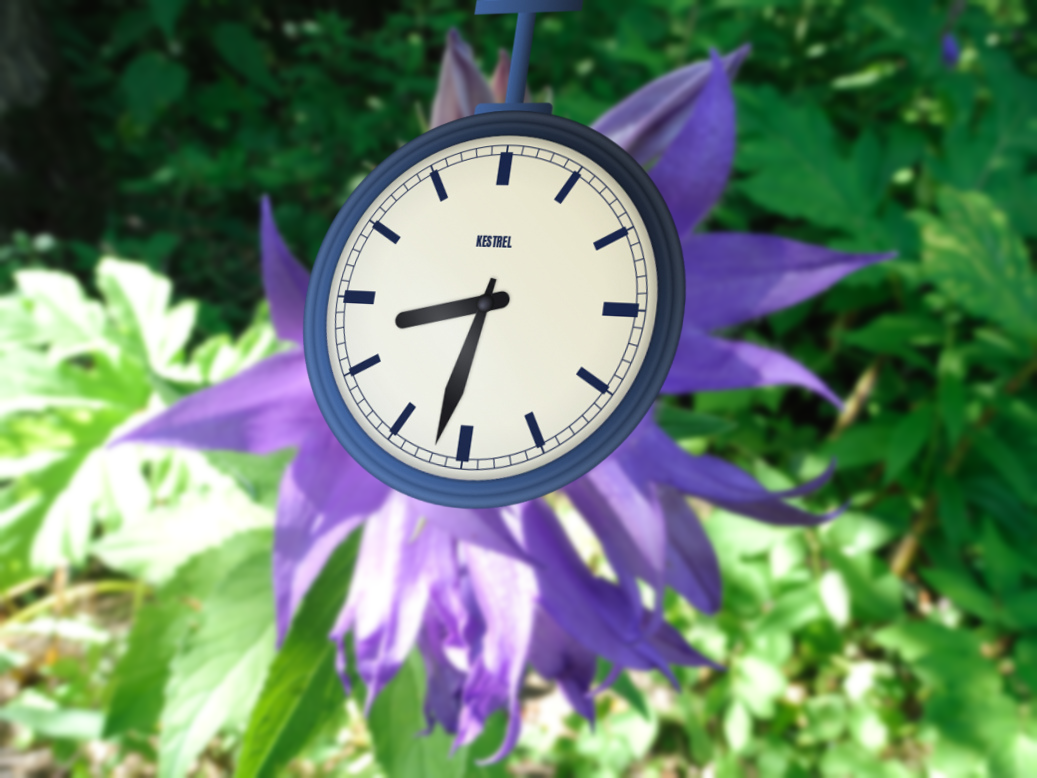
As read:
8:32
